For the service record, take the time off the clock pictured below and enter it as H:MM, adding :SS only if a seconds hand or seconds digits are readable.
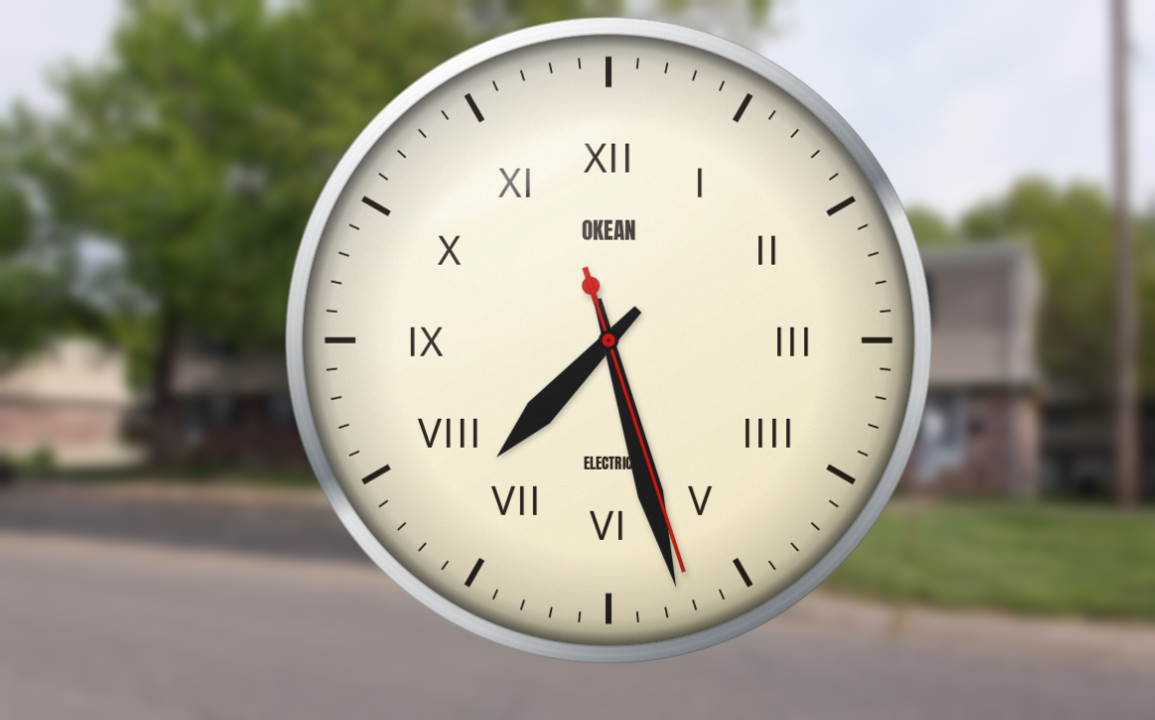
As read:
7:27:27
